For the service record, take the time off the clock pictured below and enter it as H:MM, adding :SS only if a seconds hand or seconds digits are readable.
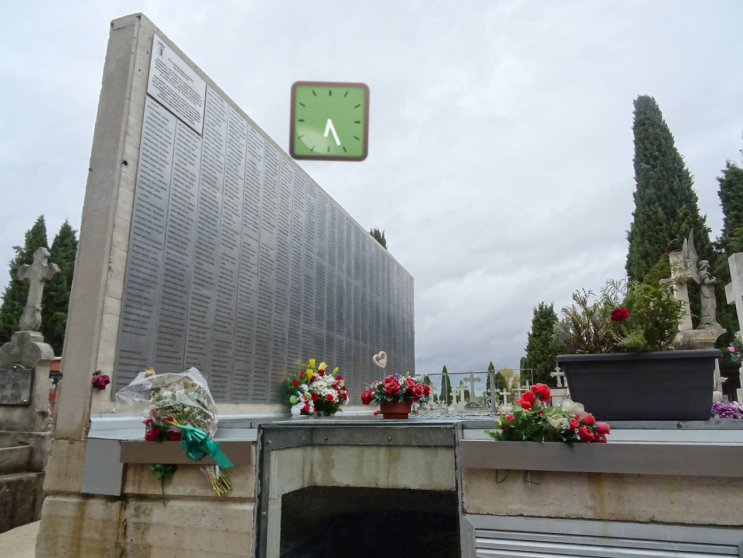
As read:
6:26
